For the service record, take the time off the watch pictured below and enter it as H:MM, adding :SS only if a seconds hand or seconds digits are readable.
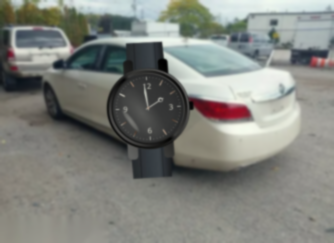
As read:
1:59
